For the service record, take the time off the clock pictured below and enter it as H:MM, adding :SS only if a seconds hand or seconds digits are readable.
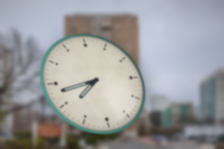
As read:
7:43
